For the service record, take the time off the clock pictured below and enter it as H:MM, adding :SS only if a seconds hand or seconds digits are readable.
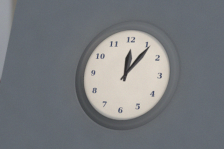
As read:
12:06
